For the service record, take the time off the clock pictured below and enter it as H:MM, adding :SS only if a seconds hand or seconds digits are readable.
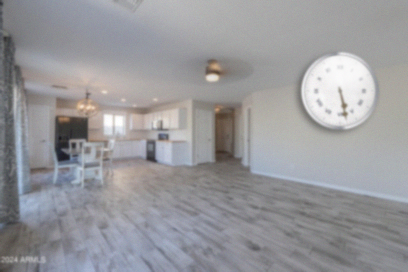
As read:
5:28
